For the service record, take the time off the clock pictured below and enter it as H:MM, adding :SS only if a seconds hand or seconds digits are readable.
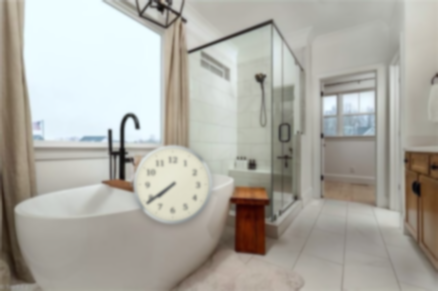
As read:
7:39
